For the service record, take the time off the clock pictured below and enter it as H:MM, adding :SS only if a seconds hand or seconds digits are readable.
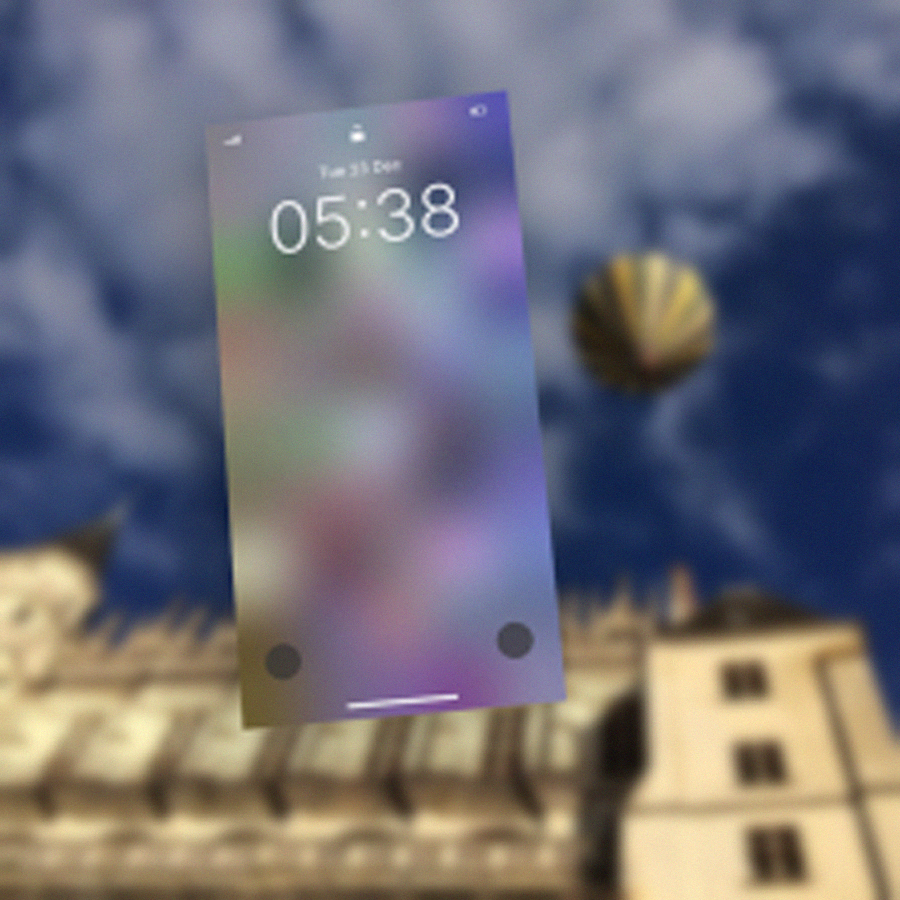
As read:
5:38
